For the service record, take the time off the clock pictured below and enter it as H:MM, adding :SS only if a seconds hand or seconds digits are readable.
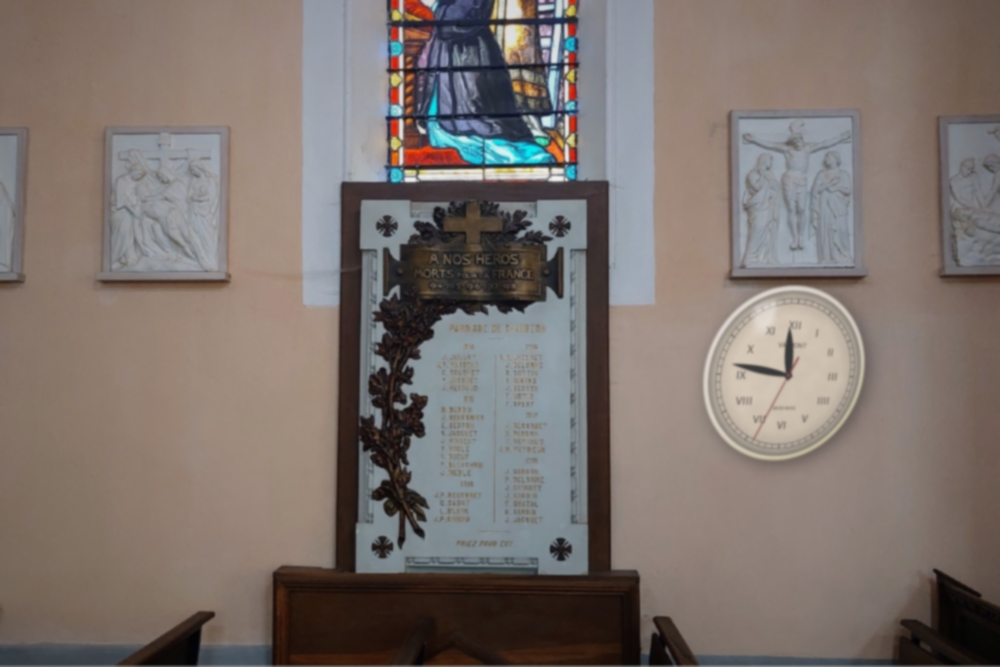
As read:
11:46:34
